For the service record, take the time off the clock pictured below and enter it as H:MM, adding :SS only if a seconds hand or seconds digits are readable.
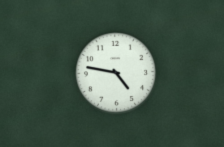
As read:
4:47
